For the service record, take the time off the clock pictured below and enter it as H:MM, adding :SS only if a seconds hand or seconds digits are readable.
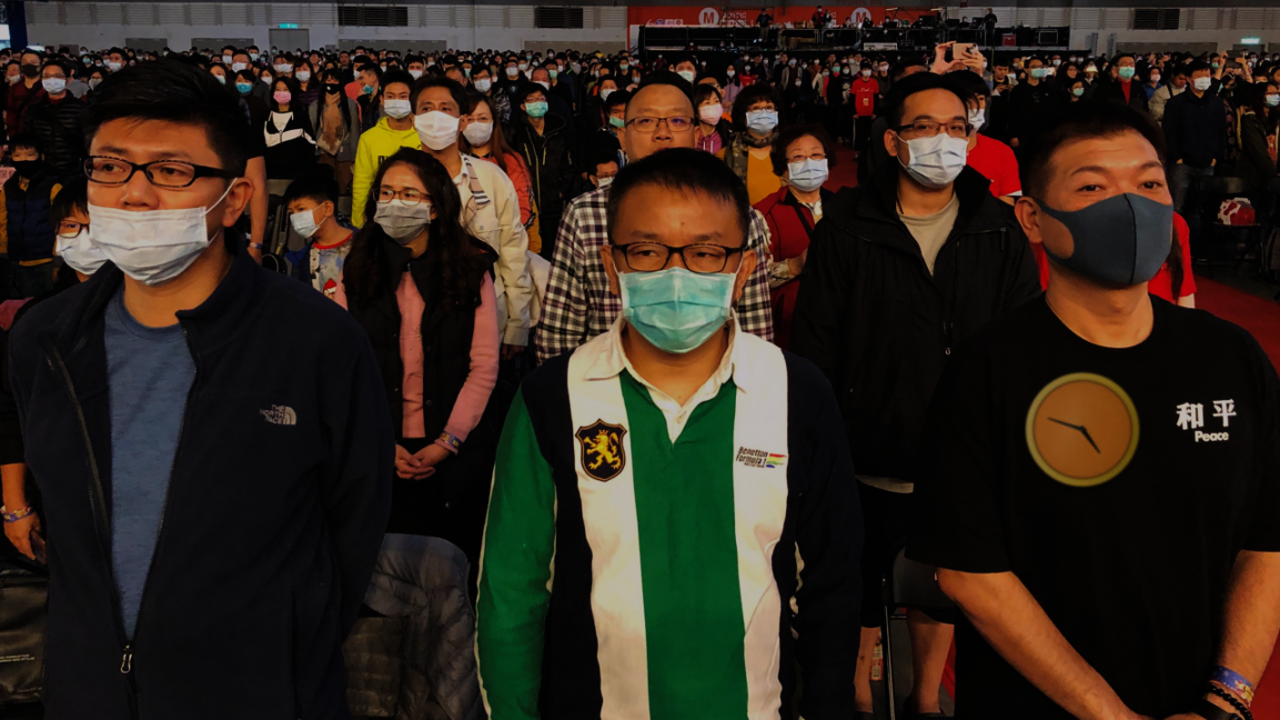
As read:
4:48
